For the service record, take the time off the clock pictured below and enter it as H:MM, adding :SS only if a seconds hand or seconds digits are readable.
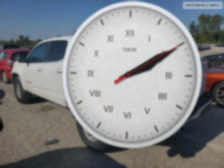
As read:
2:10:10
